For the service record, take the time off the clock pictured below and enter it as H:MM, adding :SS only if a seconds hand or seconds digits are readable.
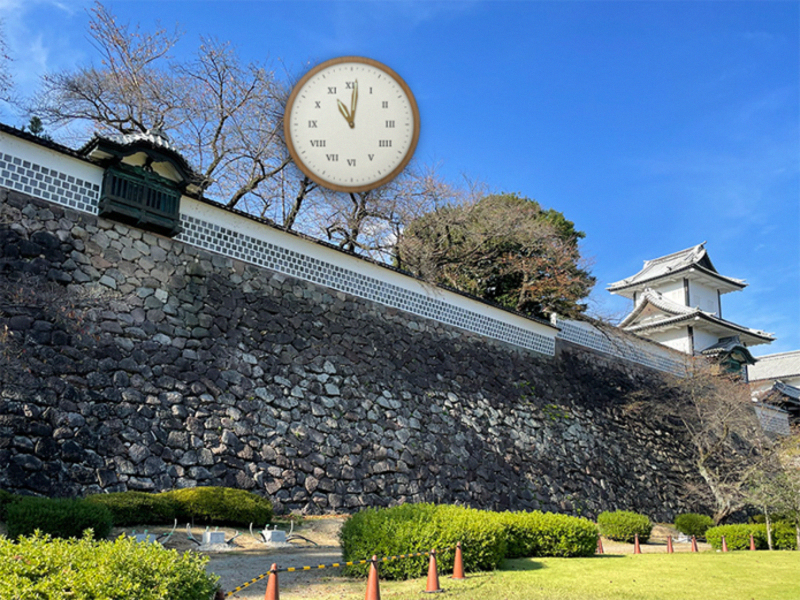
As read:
11:01
